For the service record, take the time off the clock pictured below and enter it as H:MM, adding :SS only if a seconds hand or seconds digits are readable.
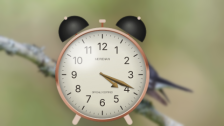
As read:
4:19
